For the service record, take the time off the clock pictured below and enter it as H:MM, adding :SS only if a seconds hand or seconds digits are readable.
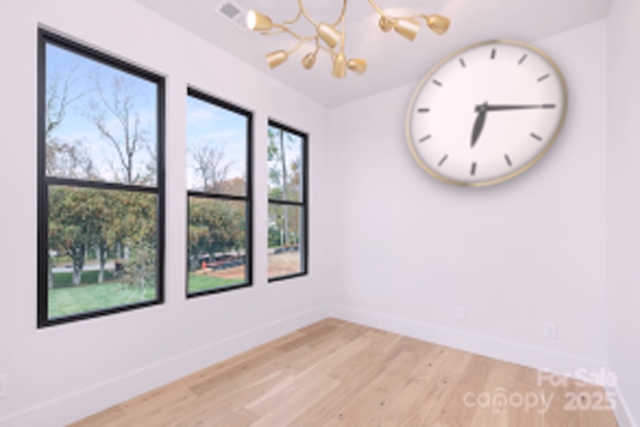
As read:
6:15
